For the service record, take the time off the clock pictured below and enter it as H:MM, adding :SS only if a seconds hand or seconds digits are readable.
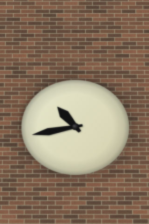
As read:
10:43
